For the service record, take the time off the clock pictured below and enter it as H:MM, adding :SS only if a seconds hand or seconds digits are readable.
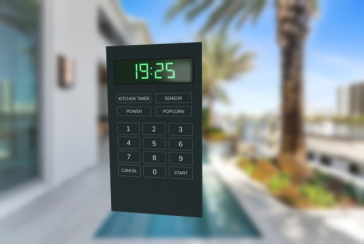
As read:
19:25
